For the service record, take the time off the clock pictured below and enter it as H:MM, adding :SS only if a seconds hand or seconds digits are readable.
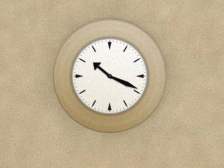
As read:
10:19
